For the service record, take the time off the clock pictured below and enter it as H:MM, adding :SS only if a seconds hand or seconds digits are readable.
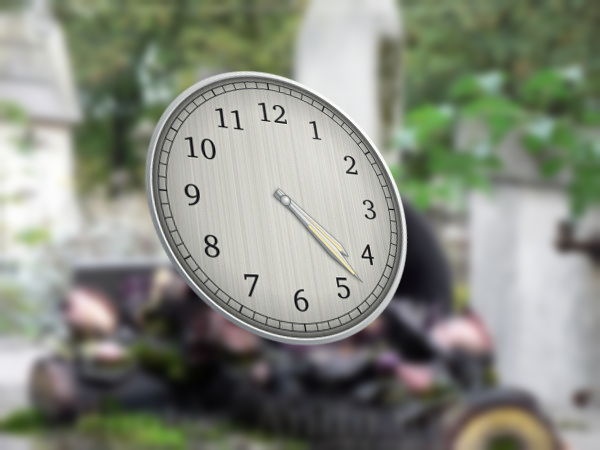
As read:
4:23
